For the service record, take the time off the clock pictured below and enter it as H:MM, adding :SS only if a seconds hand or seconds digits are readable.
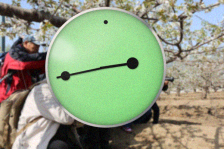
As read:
2:43
